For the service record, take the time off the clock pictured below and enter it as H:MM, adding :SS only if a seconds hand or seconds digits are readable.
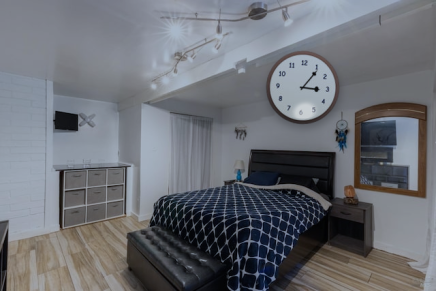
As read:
3:06
